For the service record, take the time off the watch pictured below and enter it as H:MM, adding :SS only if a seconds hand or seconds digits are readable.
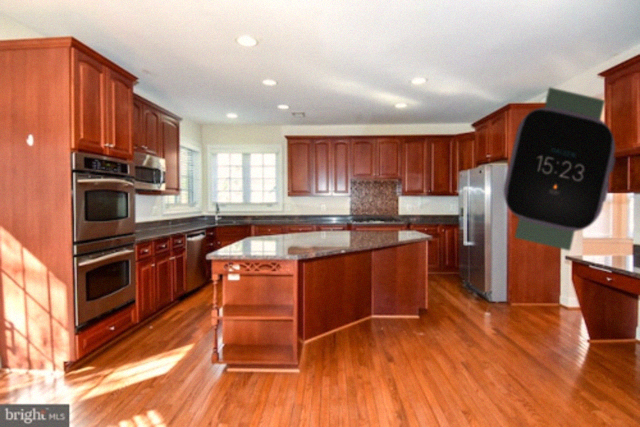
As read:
15:23
